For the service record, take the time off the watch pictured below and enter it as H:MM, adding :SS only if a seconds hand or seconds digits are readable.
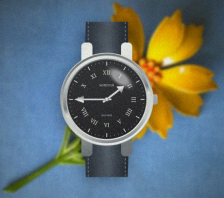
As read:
1:45
